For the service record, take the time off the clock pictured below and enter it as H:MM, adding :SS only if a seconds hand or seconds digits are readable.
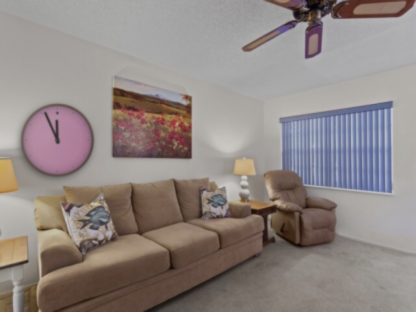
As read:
11:56
